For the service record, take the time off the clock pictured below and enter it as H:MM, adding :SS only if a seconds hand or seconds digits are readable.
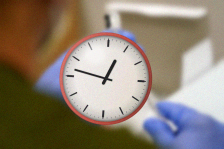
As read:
12:47
